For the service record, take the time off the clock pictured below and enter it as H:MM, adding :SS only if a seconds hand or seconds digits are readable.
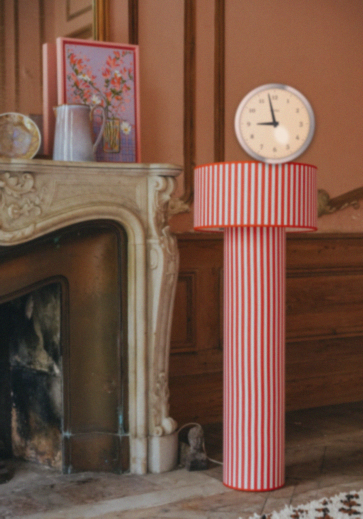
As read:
8:58
